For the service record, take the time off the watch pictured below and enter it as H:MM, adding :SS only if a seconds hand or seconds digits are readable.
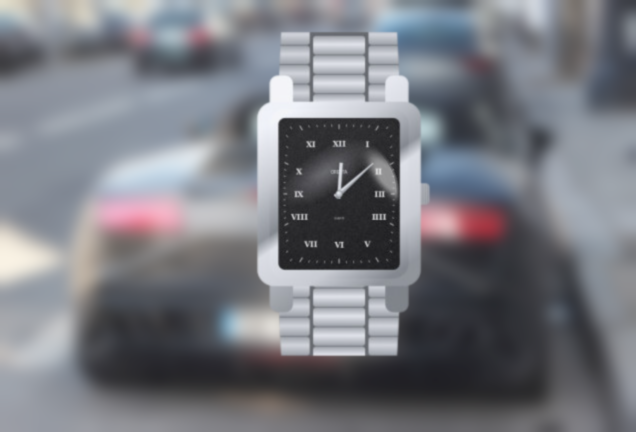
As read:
12:08
